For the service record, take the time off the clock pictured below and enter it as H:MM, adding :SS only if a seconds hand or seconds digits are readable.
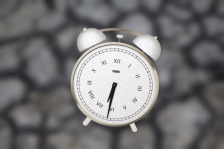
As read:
6:31
